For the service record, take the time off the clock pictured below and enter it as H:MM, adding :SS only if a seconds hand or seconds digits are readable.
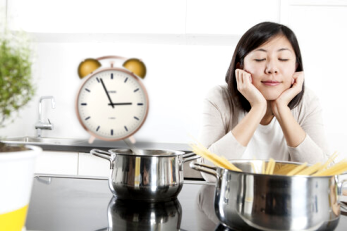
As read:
2:56
